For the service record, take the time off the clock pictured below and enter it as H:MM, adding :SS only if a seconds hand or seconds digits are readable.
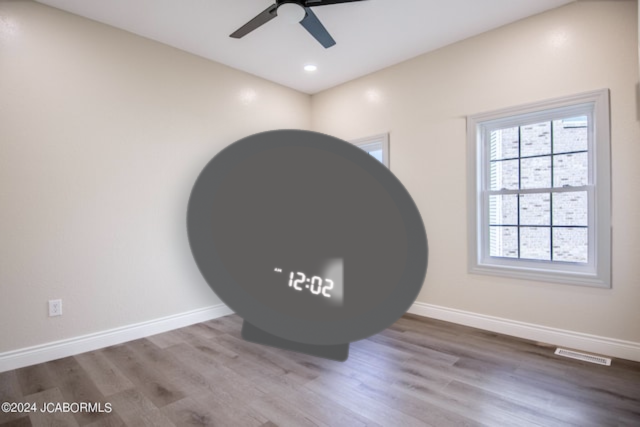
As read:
12:02
